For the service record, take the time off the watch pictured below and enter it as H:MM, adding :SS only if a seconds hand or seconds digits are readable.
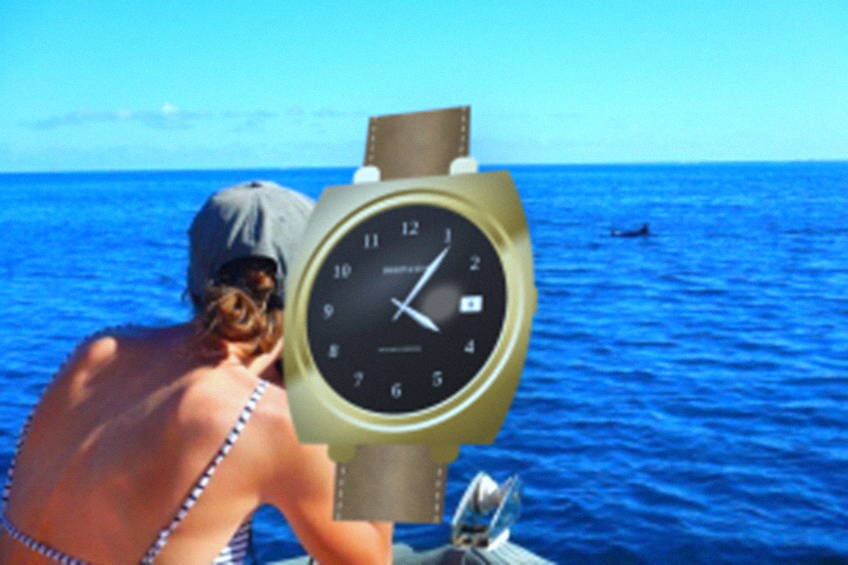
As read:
4:06
